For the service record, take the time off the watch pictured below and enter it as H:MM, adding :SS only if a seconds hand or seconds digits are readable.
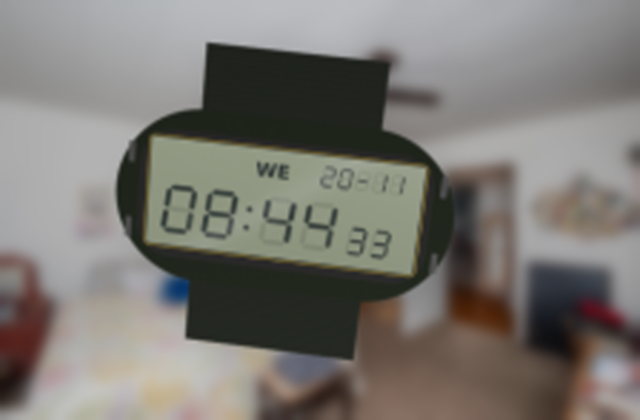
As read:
8:44:33
